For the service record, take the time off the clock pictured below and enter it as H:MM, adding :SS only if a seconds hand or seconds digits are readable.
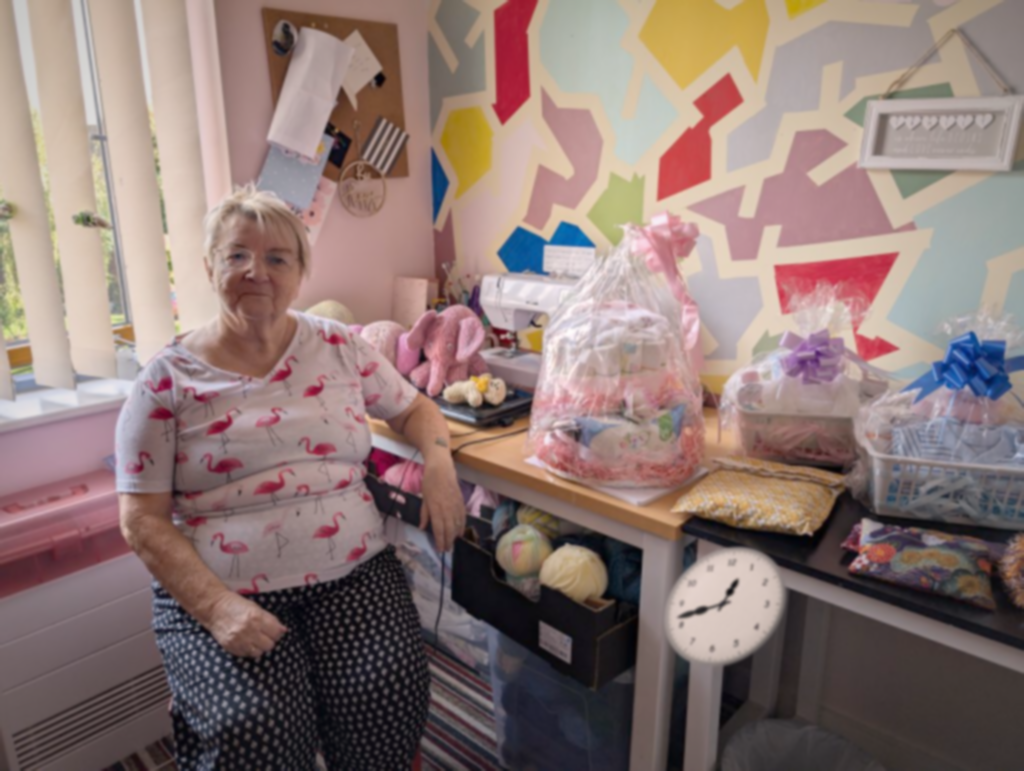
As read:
12:42
